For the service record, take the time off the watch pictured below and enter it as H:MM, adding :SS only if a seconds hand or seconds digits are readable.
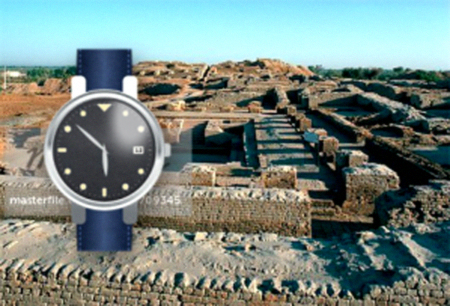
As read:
5:52
